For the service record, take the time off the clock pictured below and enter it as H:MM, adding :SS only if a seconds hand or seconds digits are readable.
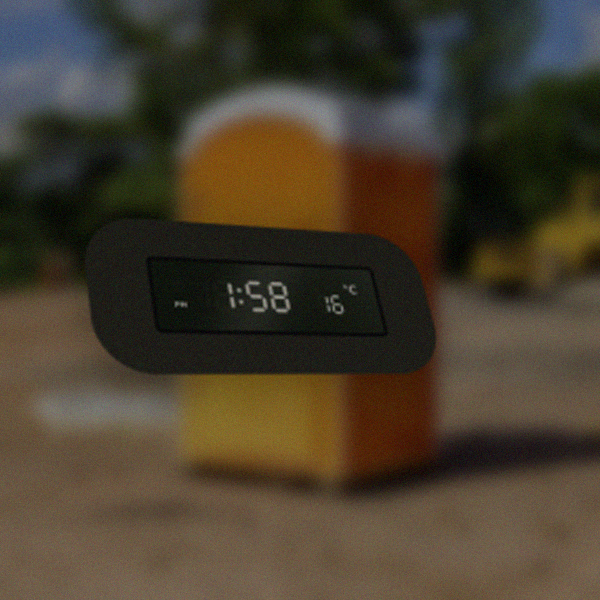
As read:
1:58
